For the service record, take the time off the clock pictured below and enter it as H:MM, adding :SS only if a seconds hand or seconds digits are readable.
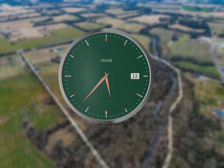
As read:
5:37
